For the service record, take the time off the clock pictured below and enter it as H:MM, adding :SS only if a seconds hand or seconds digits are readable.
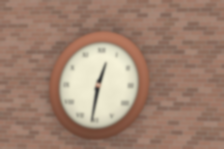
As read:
12:31
